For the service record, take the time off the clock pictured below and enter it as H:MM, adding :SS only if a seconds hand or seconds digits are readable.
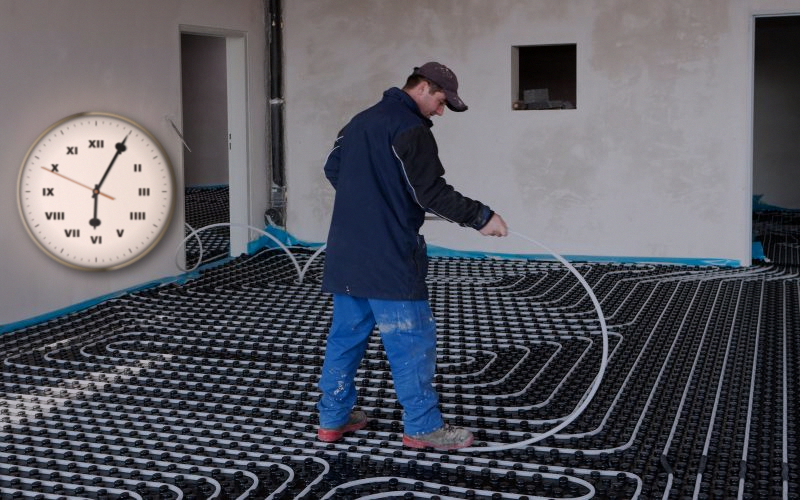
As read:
6:04:49
